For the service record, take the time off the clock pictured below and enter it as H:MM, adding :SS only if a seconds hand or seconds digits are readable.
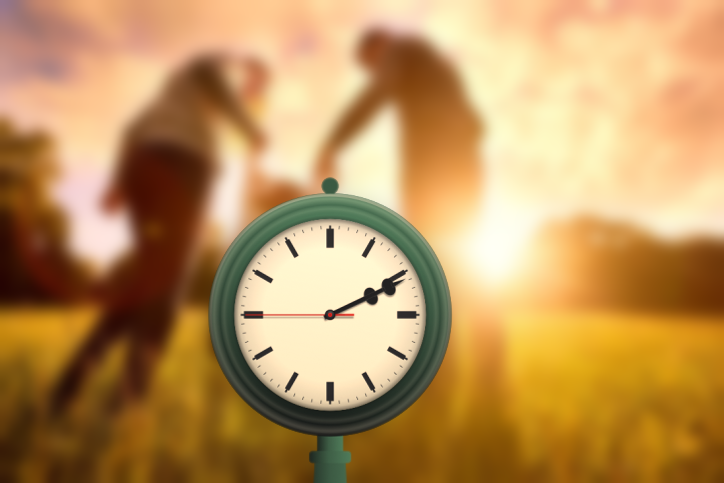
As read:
2:10:45
